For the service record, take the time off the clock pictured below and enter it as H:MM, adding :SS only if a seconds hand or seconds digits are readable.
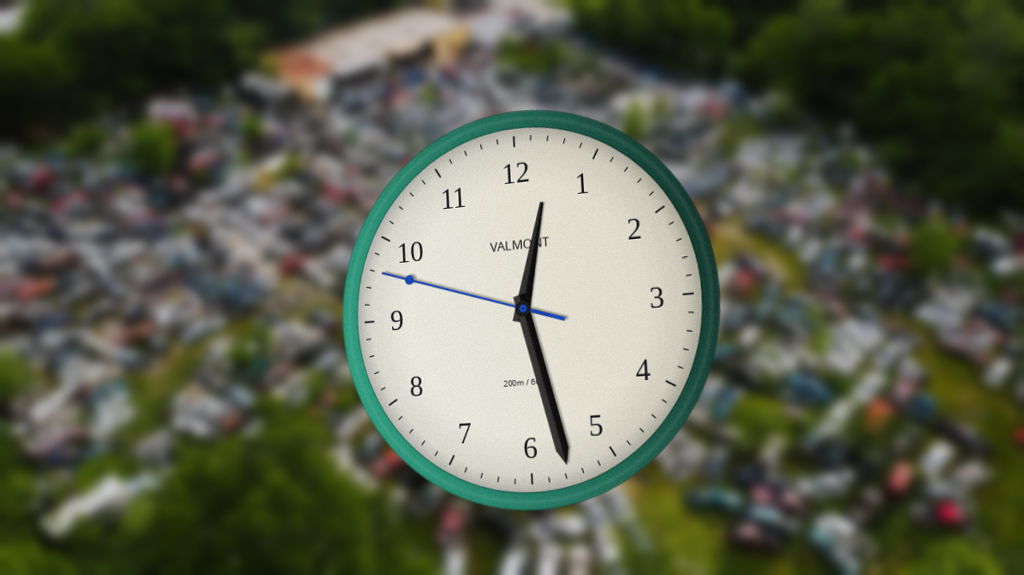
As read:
12:27:48
